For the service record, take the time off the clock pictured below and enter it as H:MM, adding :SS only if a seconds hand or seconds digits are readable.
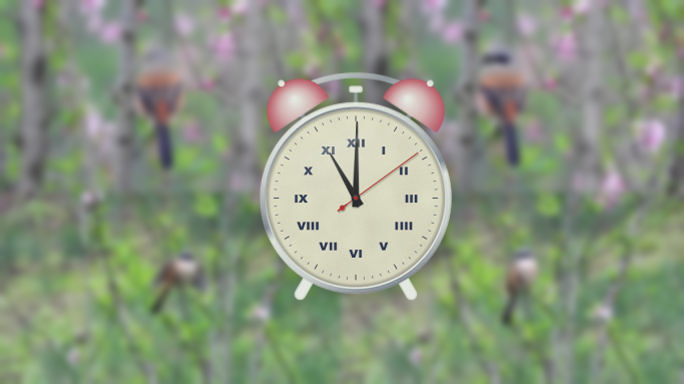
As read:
11:00:09
